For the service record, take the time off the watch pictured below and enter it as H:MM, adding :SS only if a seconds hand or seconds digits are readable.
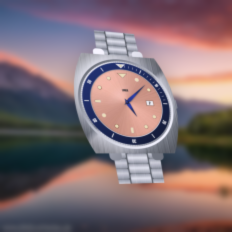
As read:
5:08
